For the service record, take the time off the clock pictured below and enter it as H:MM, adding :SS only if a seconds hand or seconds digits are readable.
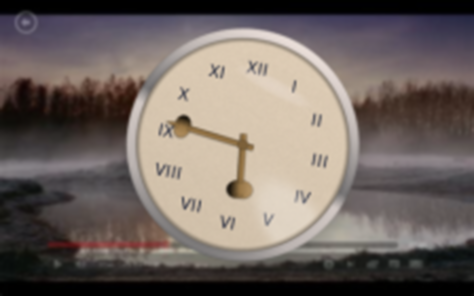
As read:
5:46
